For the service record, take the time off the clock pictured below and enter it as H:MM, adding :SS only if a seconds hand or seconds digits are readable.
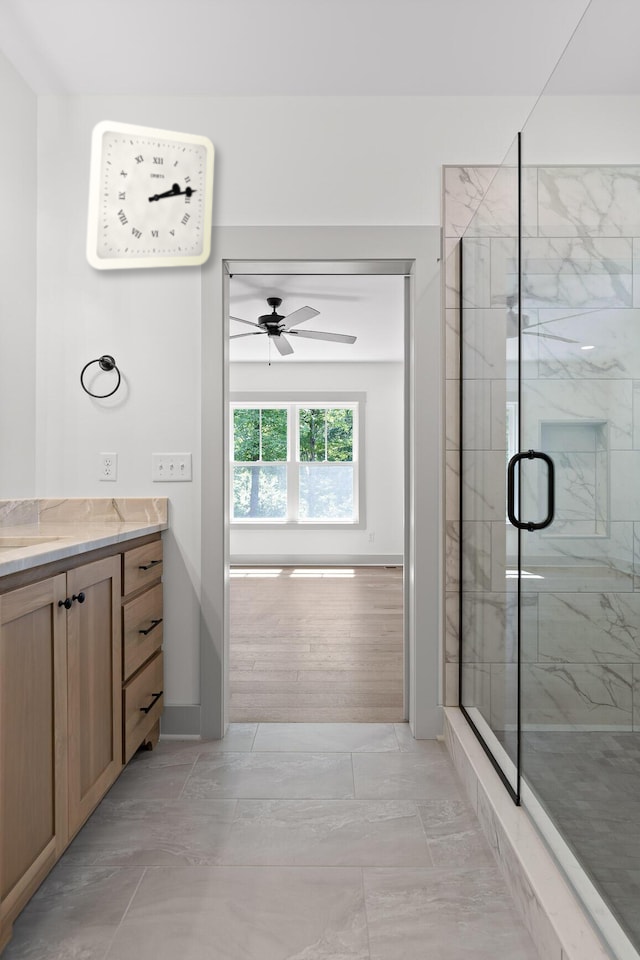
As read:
2:13
